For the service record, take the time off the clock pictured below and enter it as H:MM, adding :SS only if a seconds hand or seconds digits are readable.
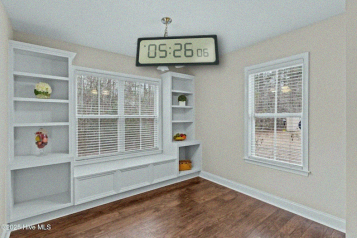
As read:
5:26:06
